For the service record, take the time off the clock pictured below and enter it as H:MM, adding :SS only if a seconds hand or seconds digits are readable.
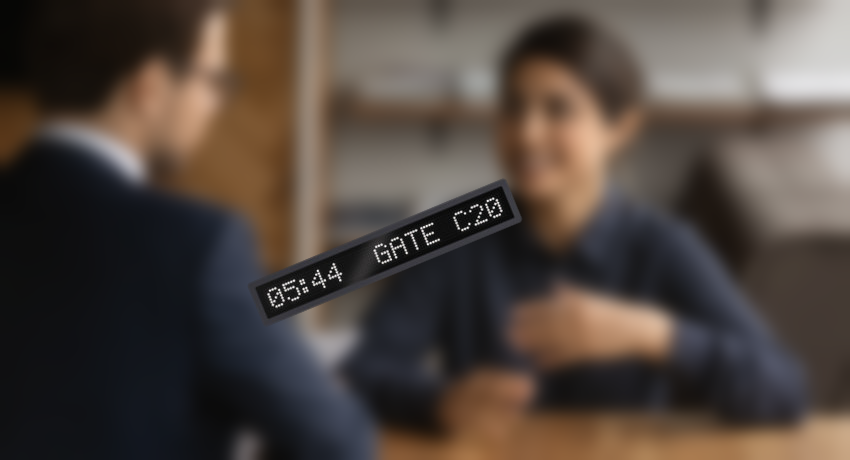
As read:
5:44
